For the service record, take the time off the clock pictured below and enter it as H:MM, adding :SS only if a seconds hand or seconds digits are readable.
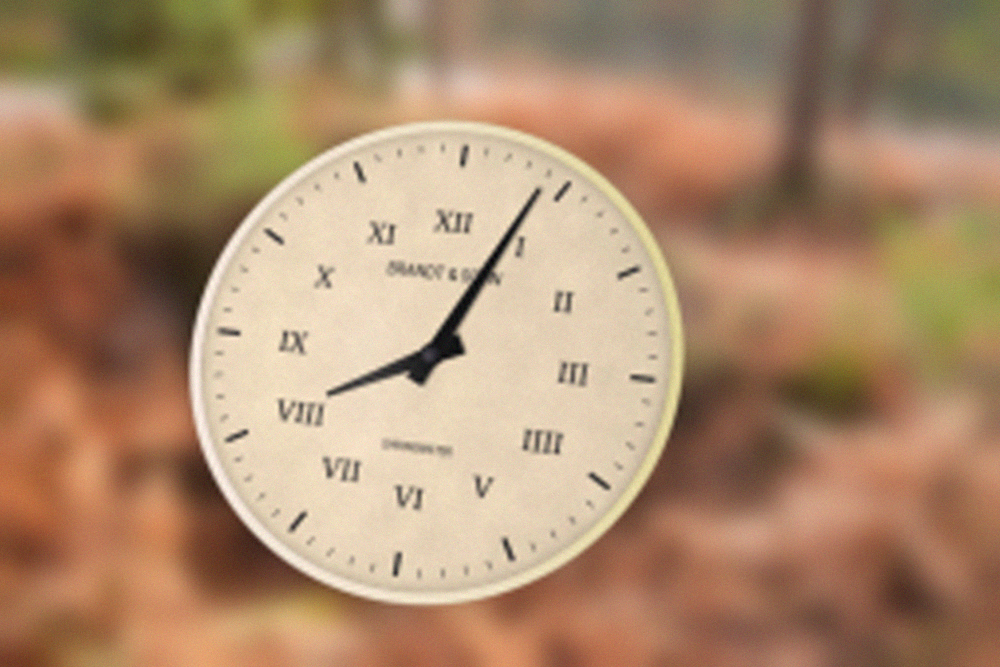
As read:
8:04
